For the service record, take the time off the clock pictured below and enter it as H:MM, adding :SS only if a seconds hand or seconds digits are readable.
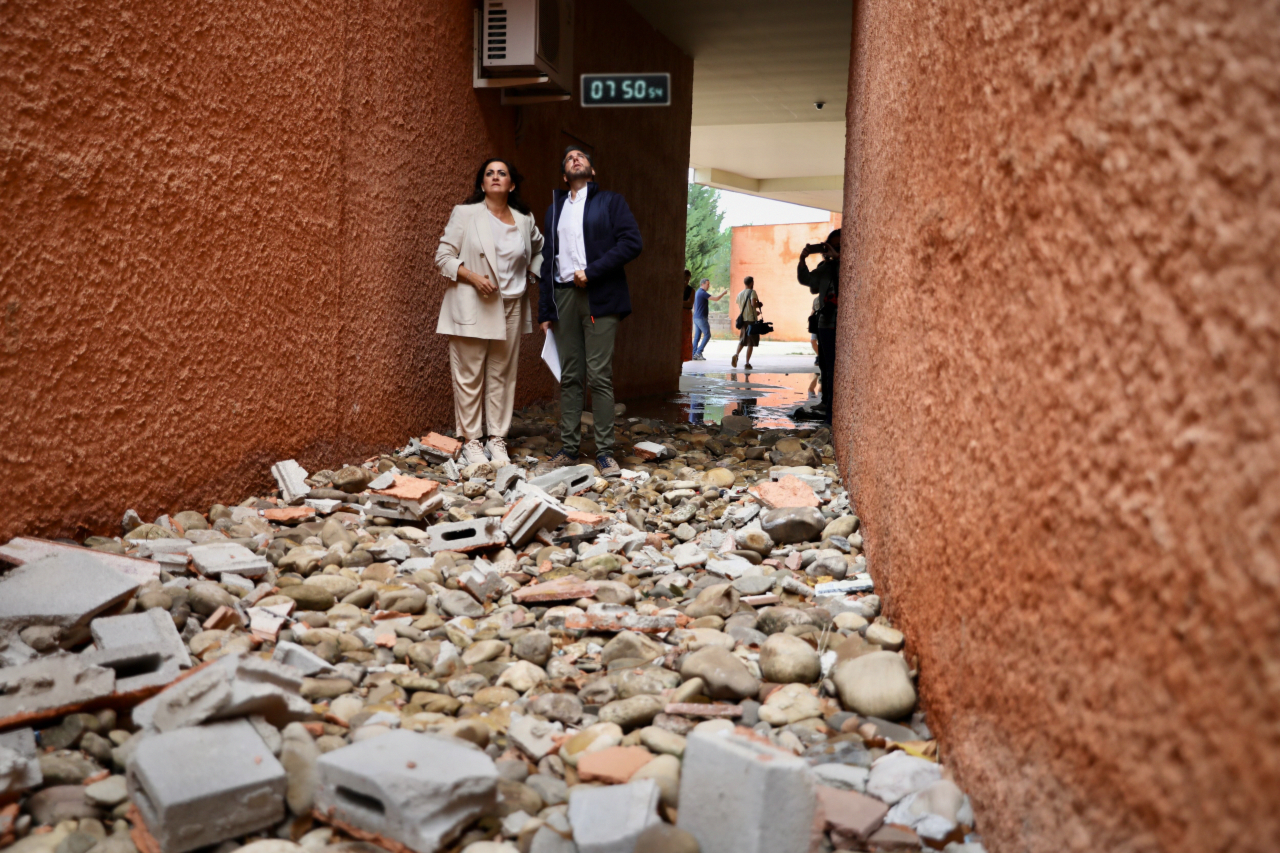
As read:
7:50
